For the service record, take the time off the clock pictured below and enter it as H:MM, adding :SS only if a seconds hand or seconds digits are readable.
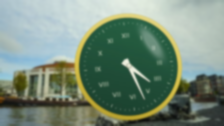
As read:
4:27
